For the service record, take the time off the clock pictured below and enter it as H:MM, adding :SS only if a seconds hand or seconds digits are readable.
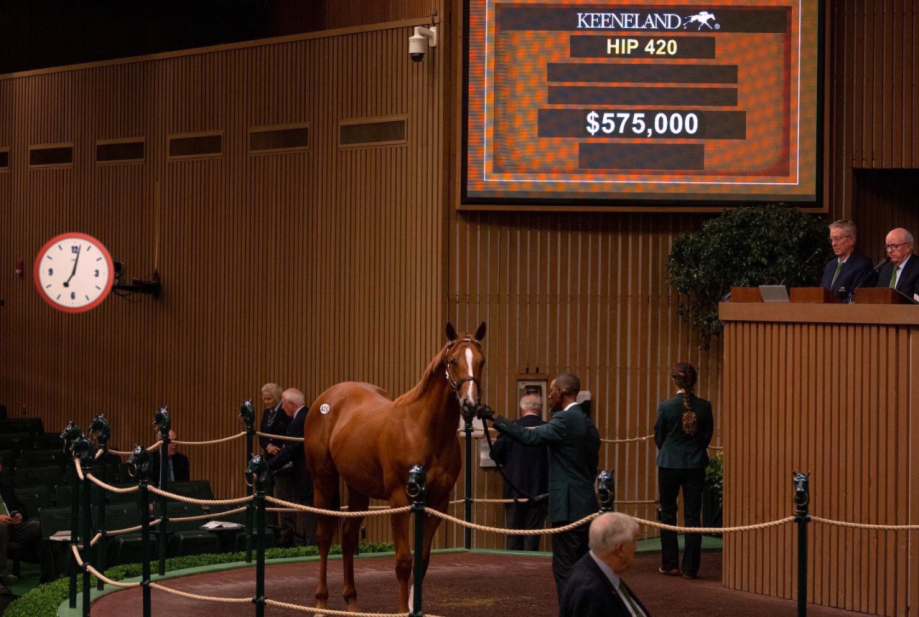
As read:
7:02
